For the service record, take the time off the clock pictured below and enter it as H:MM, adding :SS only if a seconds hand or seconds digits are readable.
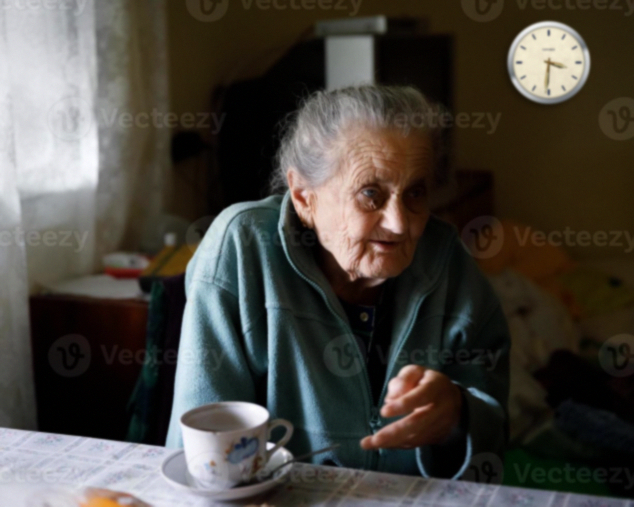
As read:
3:31
